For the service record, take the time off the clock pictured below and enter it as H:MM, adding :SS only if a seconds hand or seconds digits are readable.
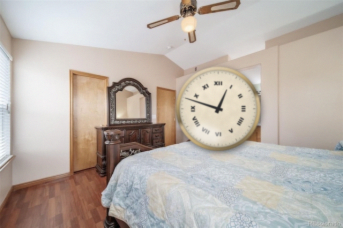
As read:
12:48
